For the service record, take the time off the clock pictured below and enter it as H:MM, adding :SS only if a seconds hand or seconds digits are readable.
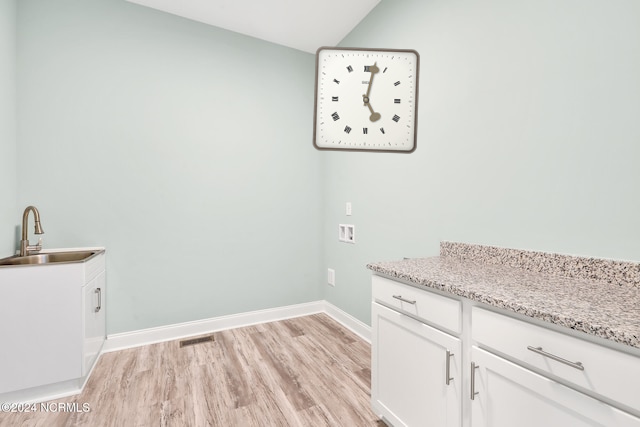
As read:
5:02
